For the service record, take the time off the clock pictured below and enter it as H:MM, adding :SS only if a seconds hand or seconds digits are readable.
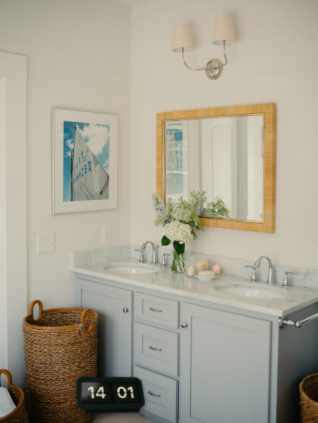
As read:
14:01
